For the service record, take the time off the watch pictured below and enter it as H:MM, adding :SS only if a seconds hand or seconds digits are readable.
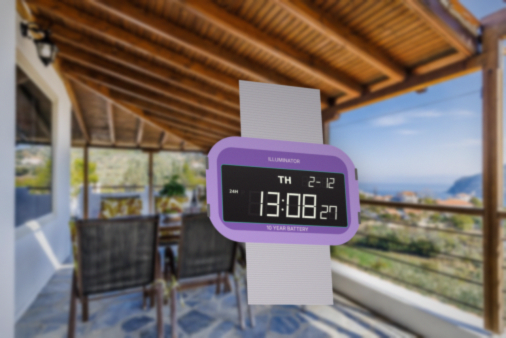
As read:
13:08:27
